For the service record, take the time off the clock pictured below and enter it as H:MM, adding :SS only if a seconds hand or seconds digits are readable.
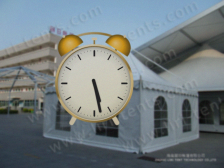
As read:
5:28
